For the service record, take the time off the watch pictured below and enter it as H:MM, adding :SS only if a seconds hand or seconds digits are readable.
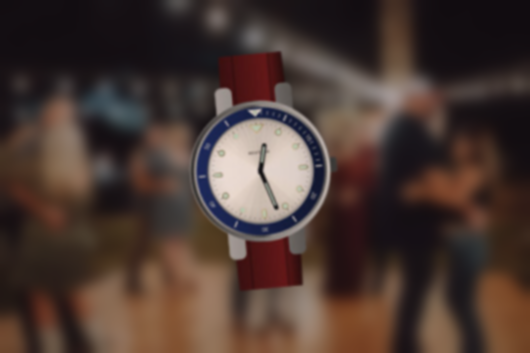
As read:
12:27
